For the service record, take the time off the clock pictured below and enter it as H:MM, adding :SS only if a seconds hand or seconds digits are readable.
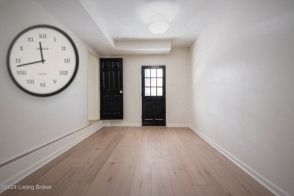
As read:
11:43
